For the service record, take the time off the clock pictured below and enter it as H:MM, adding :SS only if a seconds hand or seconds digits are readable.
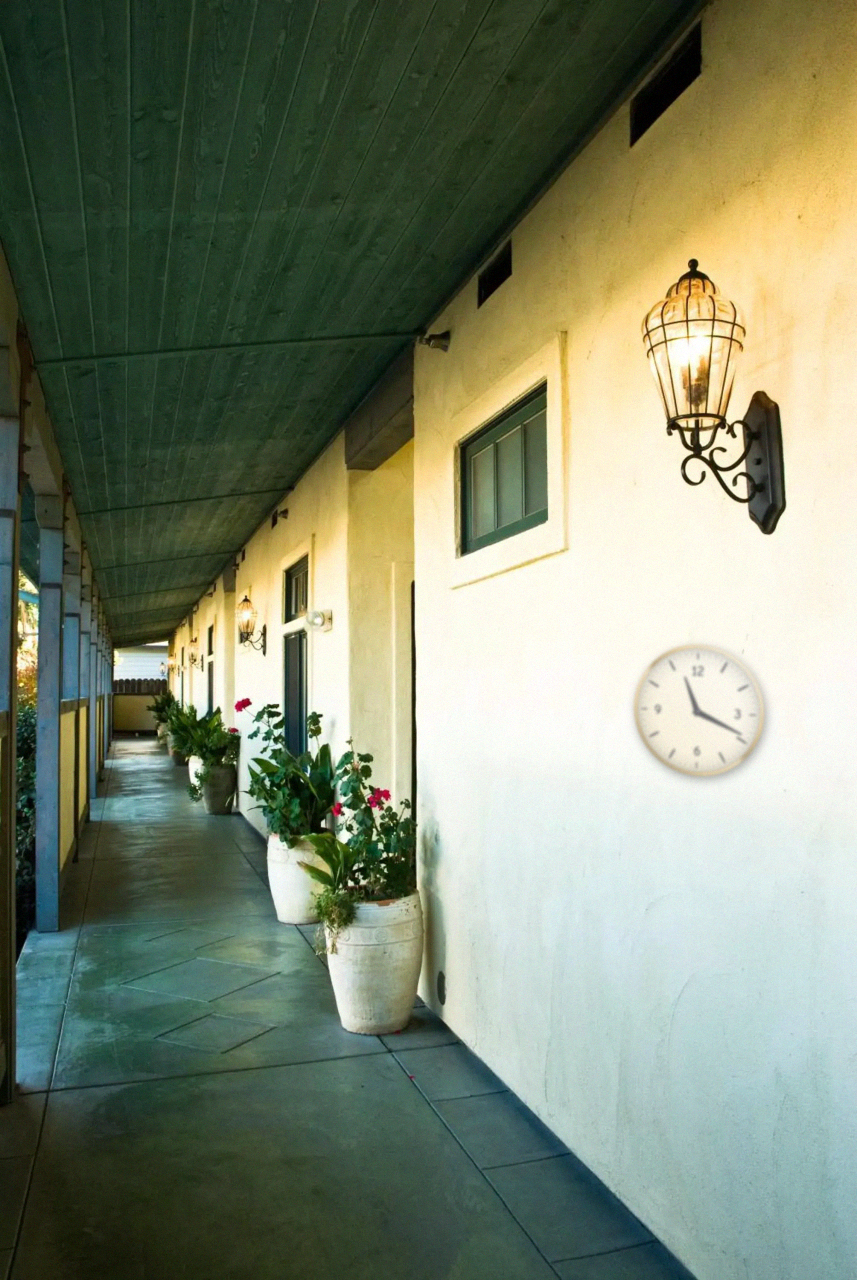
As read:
11:19
